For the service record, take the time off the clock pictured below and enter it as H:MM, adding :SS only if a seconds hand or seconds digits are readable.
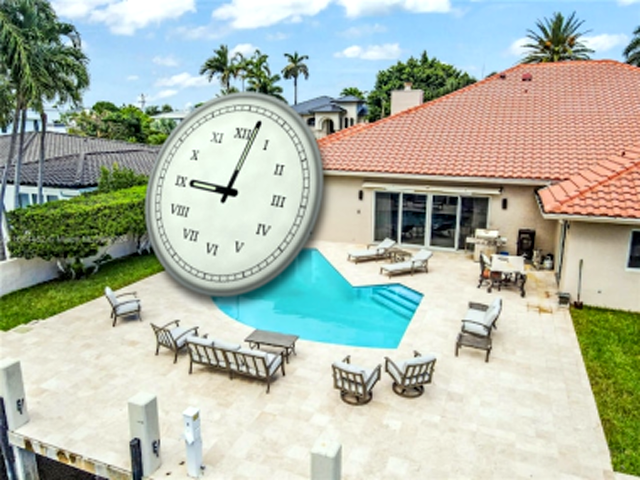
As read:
9:02
